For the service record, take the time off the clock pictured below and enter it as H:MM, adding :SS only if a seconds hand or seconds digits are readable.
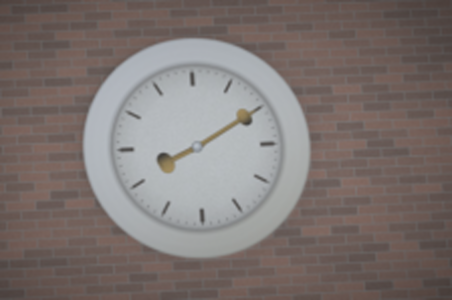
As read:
8:10
